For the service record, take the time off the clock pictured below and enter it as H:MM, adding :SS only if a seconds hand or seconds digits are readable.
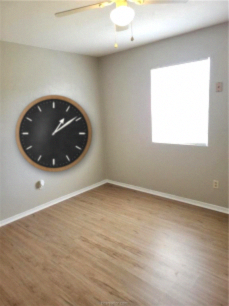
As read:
1:09
